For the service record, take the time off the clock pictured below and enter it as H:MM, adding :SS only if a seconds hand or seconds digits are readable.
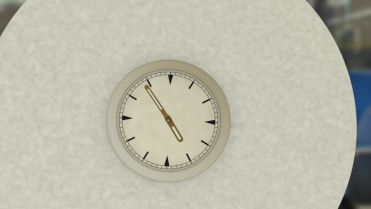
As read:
4:54
